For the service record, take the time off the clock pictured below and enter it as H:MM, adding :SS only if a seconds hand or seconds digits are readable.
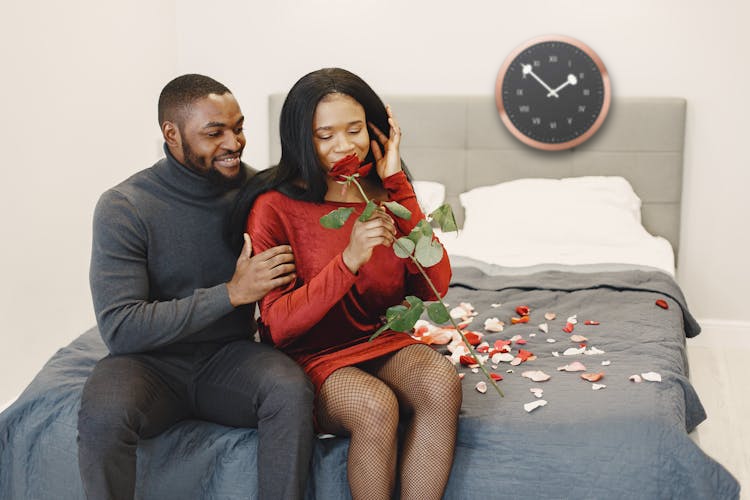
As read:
1:52
